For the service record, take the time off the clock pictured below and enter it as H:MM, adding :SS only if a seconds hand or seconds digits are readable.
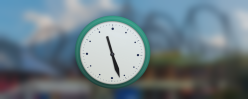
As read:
11:27
